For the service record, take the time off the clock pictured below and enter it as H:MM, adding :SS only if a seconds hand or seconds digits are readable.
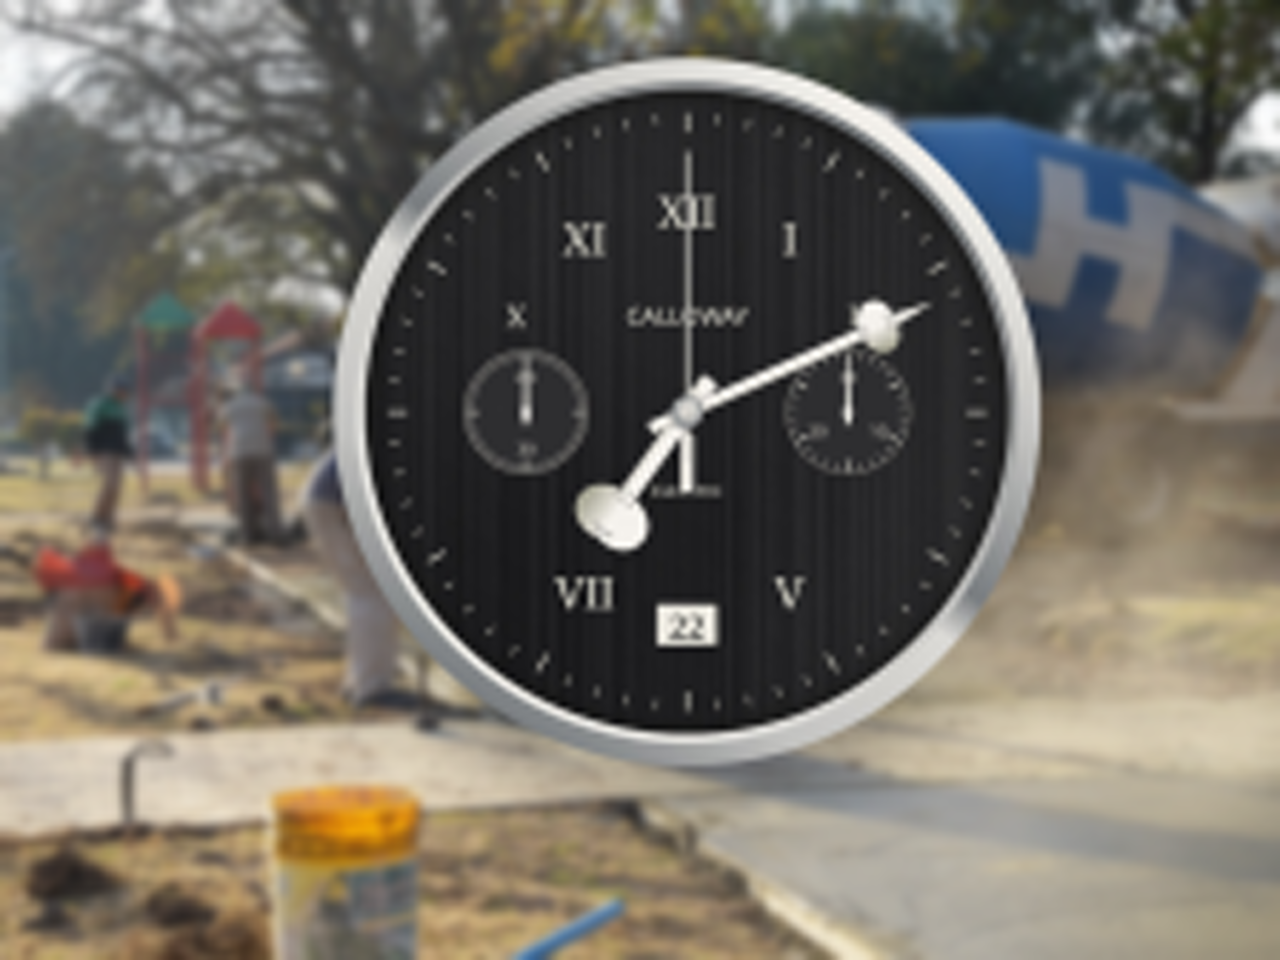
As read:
7:11
